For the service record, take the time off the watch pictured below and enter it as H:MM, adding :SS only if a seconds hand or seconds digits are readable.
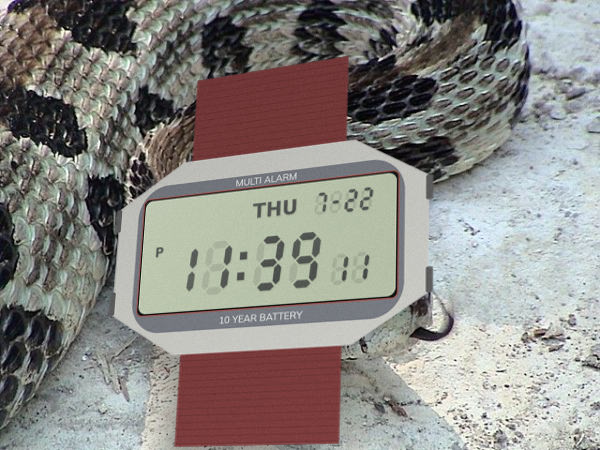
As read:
11:39:11
